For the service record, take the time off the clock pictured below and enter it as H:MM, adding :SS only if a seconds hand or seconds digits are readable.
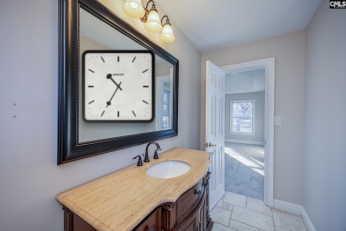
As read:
10:35
